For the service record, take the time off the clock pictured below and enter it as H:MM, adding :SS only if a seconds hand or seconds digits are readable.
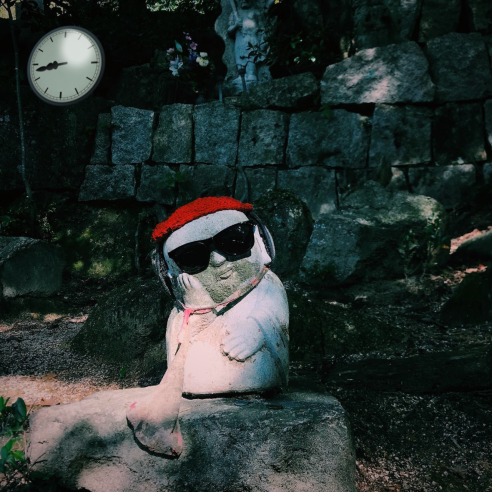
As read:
8:43
